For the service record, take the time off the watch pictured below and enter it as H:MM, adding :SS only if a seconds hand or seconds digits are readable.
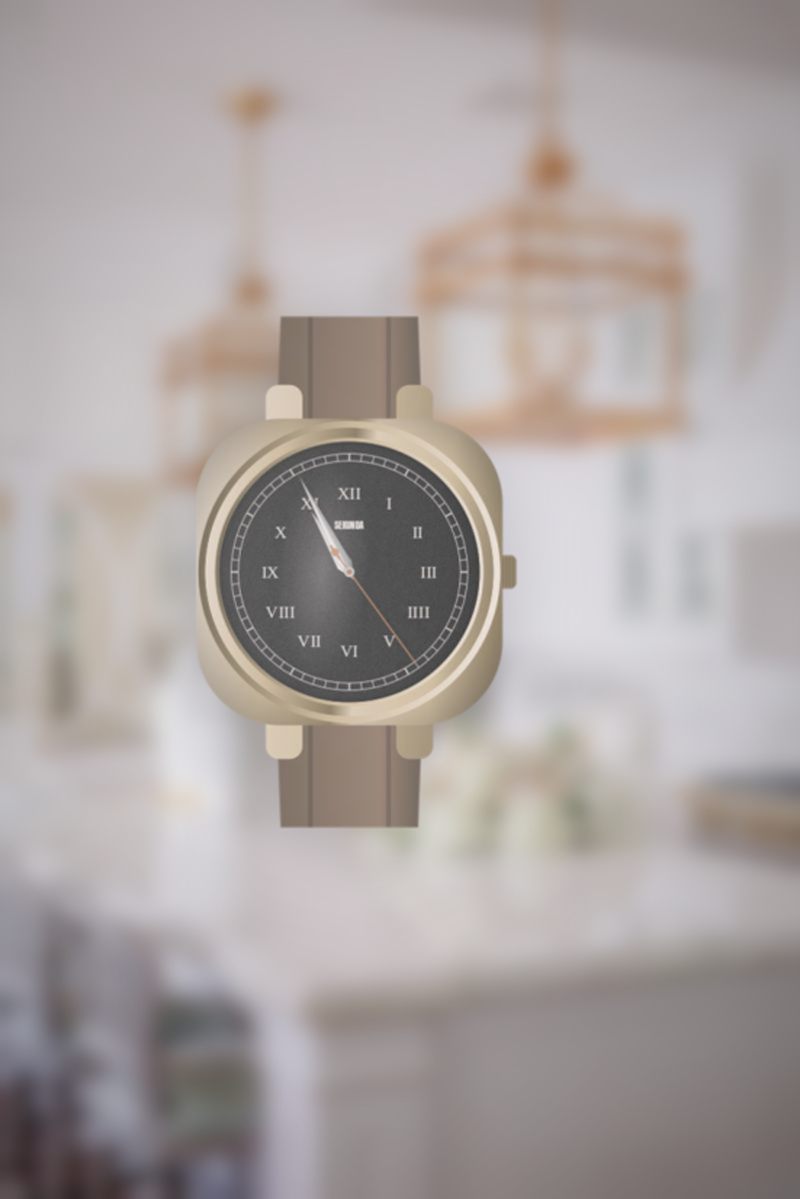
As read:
10:55:24
